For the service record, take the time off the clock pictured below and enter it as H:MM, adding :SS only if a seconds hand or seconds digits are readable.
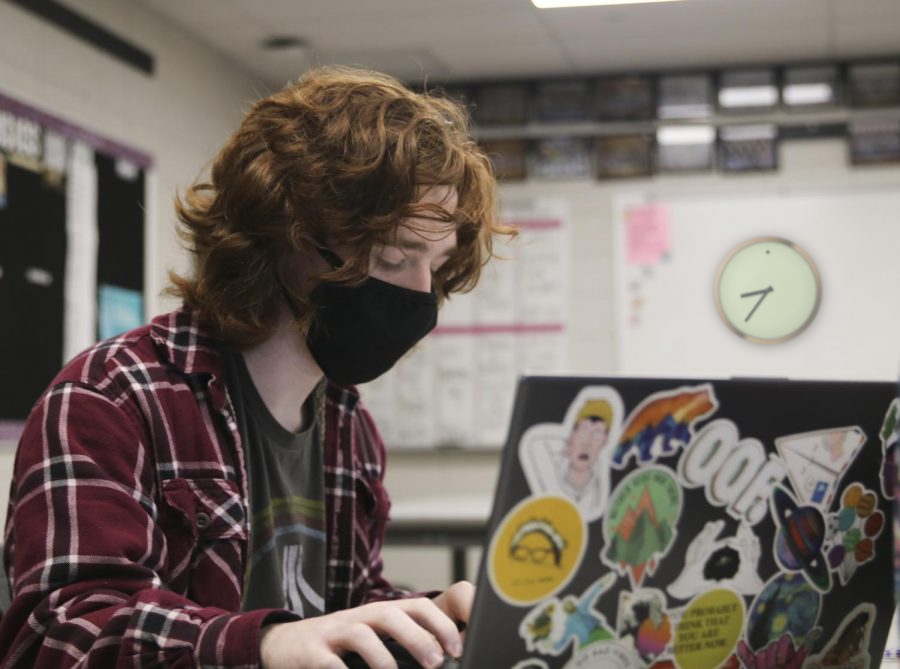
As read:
8:36
